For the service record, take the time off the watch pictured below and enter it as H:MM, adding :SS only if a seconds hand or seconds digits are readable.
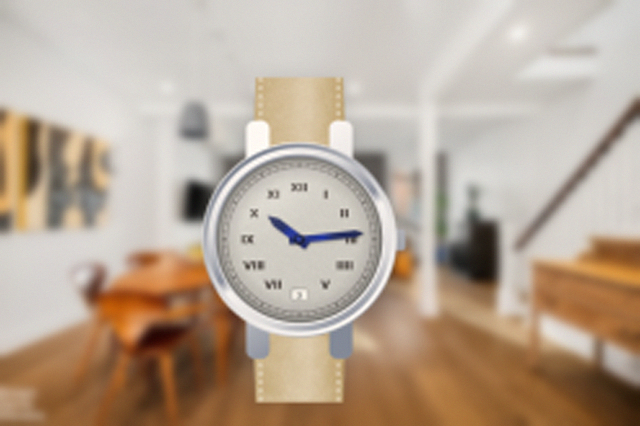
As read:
10:14
